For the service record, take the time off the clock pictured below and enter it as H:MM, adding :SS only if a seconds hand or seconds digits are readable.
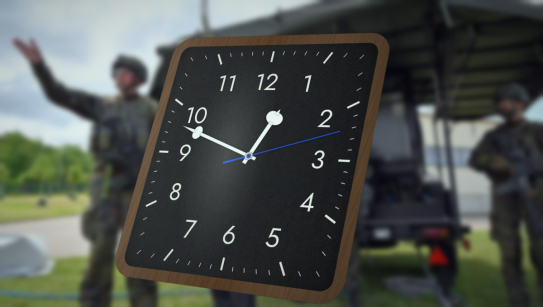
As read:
12:48:12
